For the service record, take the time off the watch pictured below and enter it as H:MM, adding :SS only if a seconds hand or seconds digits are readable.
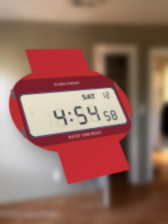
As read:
4:54:58
